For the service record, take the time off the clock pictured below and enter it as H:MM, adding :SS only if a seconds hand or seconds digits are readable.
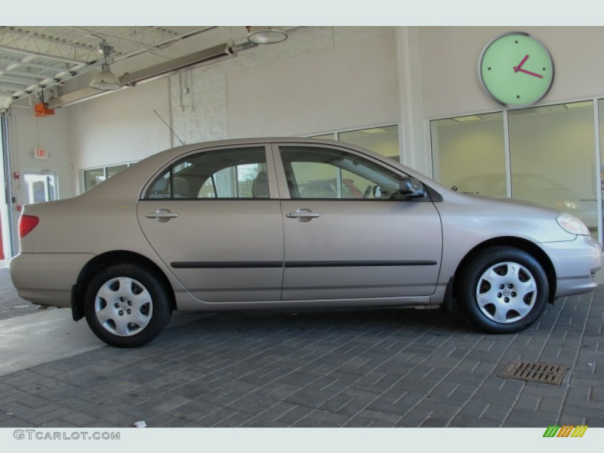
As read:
1:18
